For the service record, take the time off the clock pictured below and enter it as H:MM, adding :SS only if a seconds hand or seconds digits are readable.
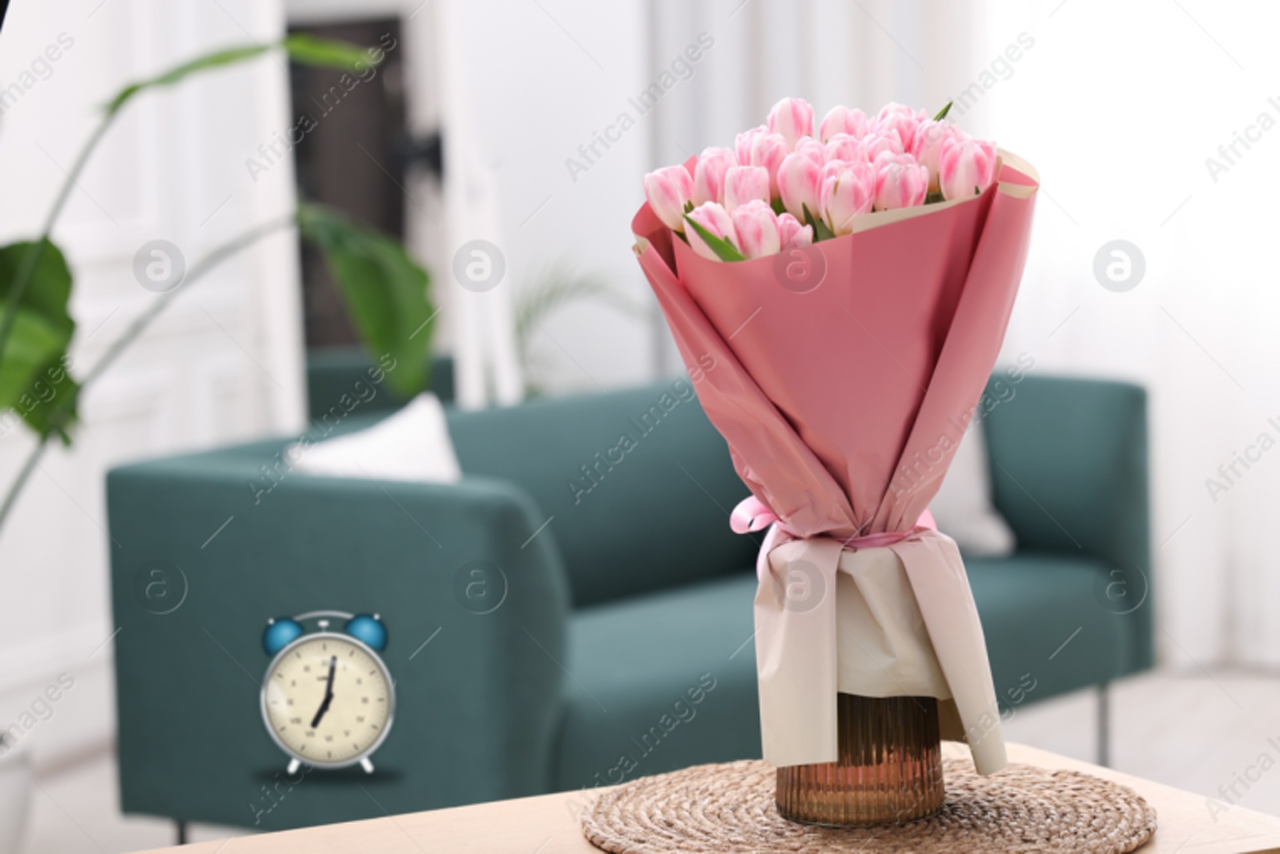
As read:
7:02
